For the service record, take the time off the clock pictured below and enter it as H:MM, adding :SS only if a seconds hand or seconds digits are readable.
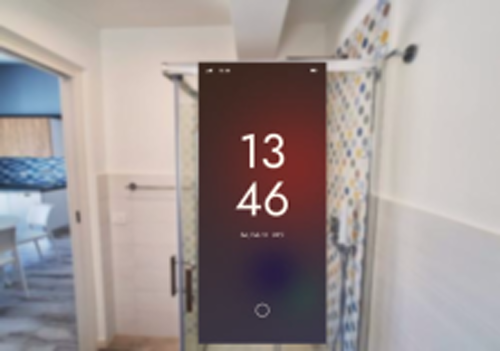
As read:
13:46
